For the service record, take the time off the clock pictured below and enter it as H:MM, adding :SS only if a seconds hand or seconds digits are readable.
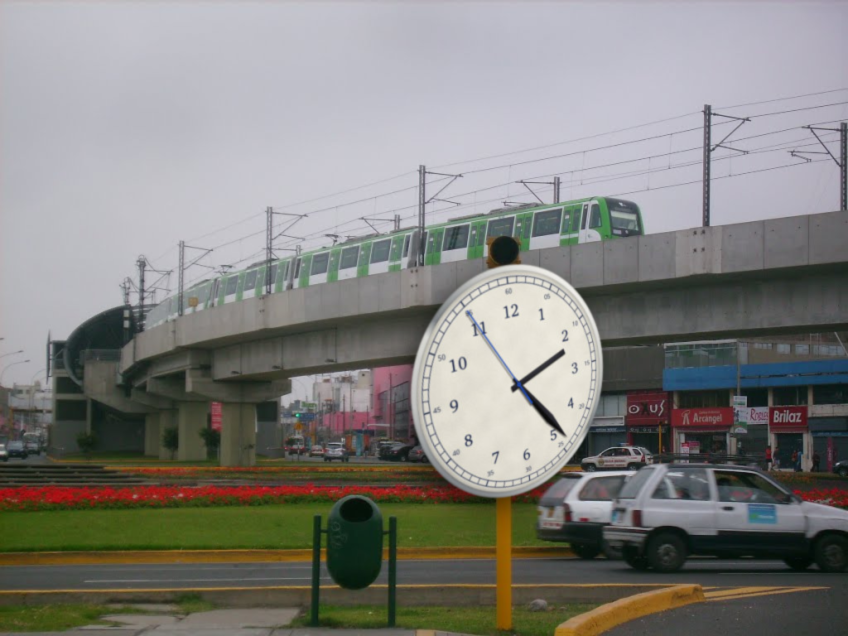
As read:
2:23:55
